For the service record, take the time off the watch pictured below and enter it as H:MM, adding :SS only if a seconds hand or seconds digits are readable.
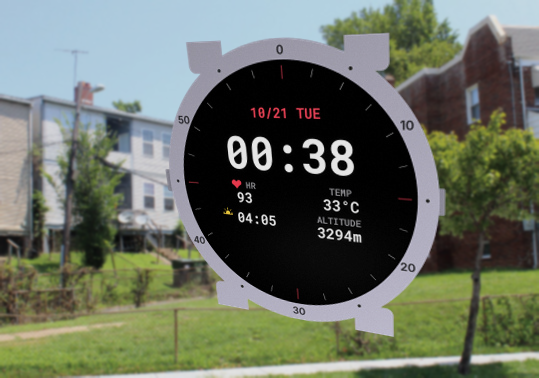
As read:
0:38
